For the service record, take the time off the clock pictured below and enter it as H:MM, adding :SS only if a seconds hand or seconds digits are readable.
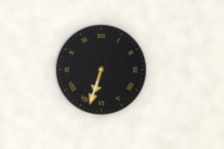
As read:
6:33
